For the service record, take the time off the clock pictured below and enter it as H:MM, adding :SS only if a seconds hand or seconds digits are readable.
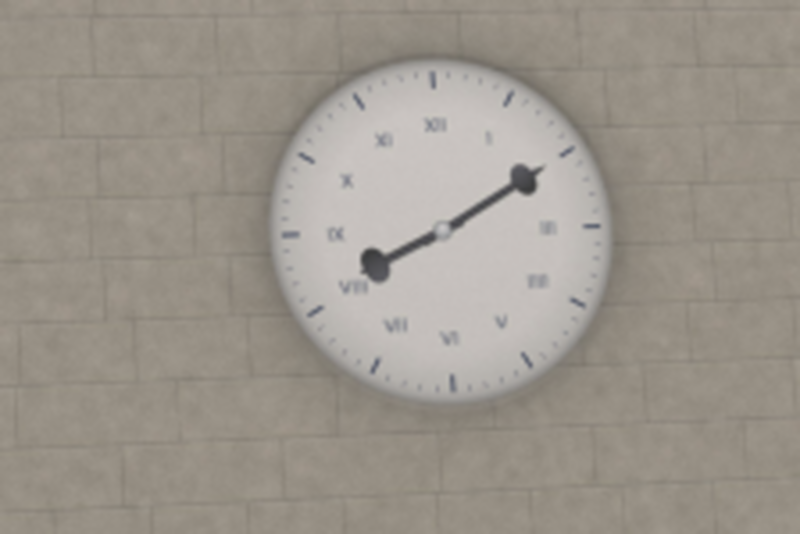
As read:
8:10
